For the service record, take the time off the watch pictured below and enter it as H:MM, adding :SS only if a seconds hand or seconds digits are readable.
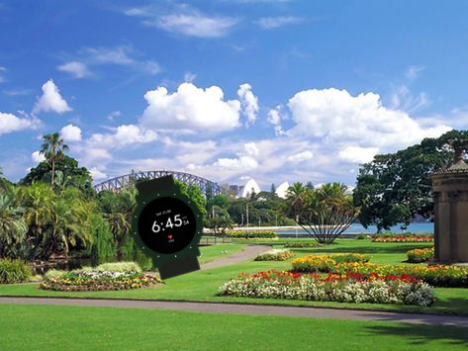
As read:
6:45
